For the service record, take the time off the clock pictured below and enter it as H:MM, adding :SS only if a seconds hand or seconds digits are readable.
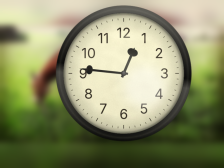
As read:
12:46
